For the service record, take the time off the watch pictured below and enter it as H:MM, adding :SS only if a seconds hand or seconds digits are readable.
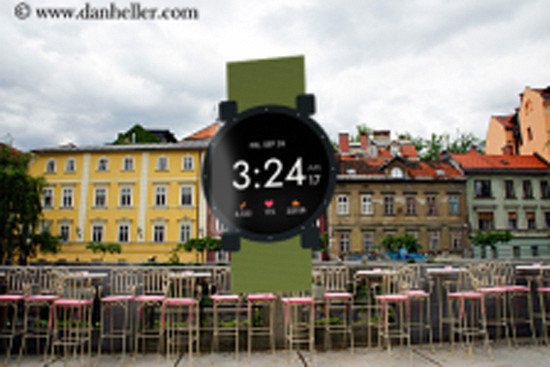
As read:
3:24
